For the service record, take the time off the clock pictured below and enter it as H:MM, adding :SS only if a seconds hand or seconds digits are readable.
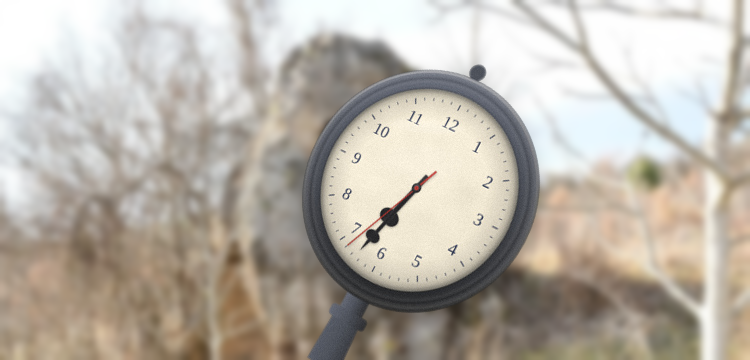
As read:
6:32:34
